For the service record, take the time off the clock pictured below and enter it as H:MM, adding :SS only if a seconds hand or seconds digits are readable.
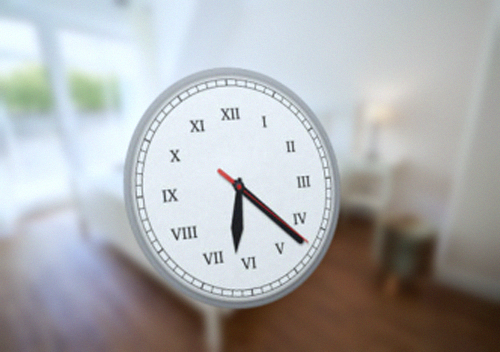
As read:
6:22:22
